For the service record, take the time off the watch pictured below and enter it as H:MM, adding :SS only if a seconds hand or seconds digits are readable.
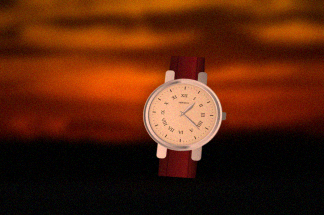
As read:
1:22
